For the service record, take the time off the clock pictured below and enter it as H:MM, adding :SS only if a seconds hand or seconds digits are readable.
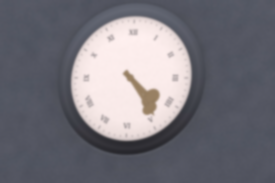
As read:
4:24
